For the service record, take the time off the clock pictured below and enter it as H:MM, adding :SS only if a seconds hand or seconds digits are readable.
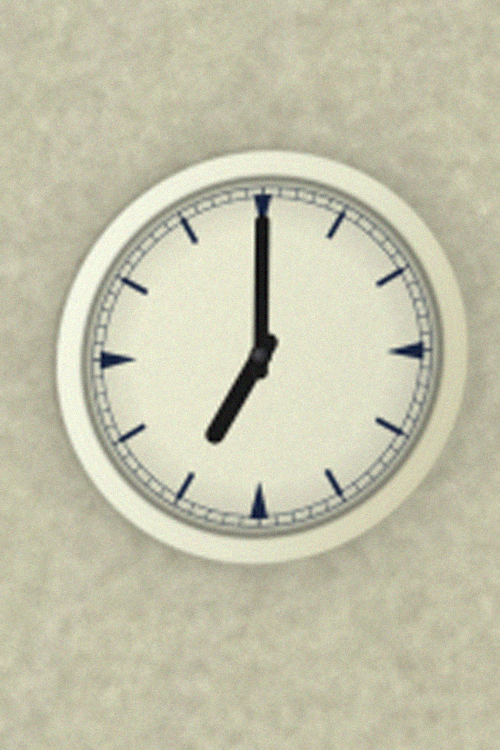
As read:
7:00
